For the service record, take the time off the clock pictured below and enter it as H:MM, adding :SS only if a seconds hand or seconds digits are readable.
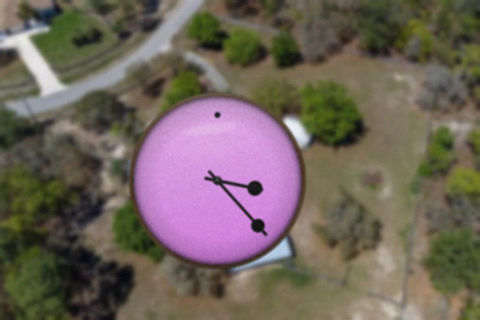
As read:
3:23
